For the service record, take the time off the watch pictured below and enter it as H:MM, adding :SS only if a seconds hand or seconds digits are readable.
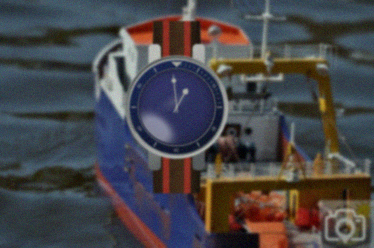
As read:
12:59
